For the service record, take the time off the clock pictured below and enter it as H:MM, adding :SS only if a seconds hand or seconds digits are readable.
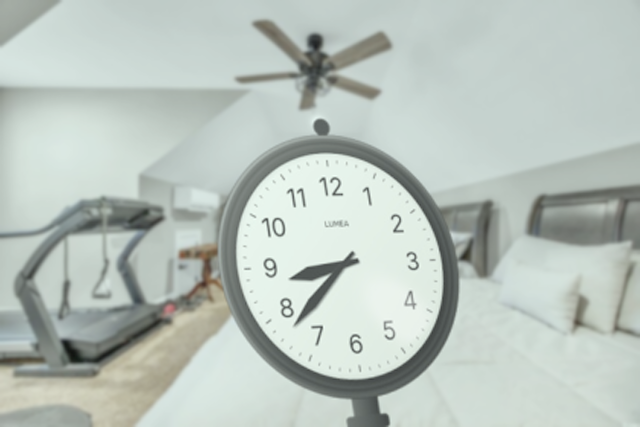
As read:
8:38
